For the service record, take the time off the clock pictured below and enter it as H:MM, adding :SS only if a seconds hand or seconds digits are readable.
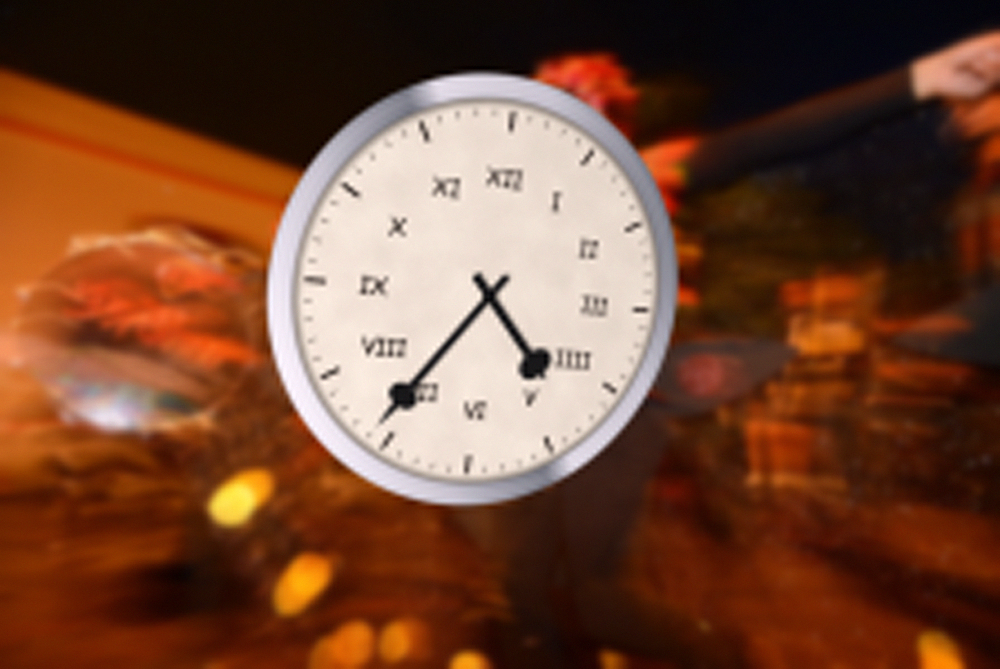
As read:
4:36
